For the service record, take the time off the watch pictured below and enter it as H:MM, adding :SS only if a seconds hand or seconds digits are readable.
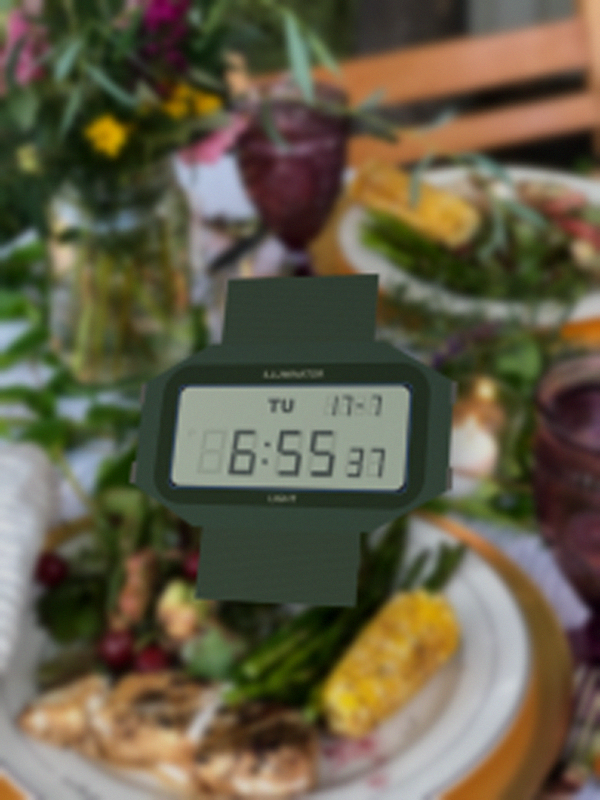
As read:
6:55:37
